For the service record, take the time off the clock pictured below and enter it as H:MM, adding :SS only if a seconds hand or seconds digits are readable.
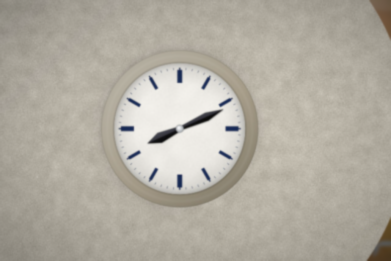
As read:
8:11
